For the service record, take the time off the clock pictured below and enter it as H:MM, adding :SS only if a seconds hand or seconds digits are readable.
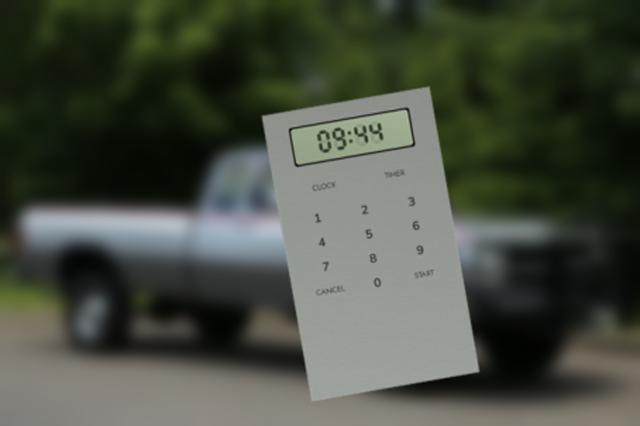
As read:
9:44
